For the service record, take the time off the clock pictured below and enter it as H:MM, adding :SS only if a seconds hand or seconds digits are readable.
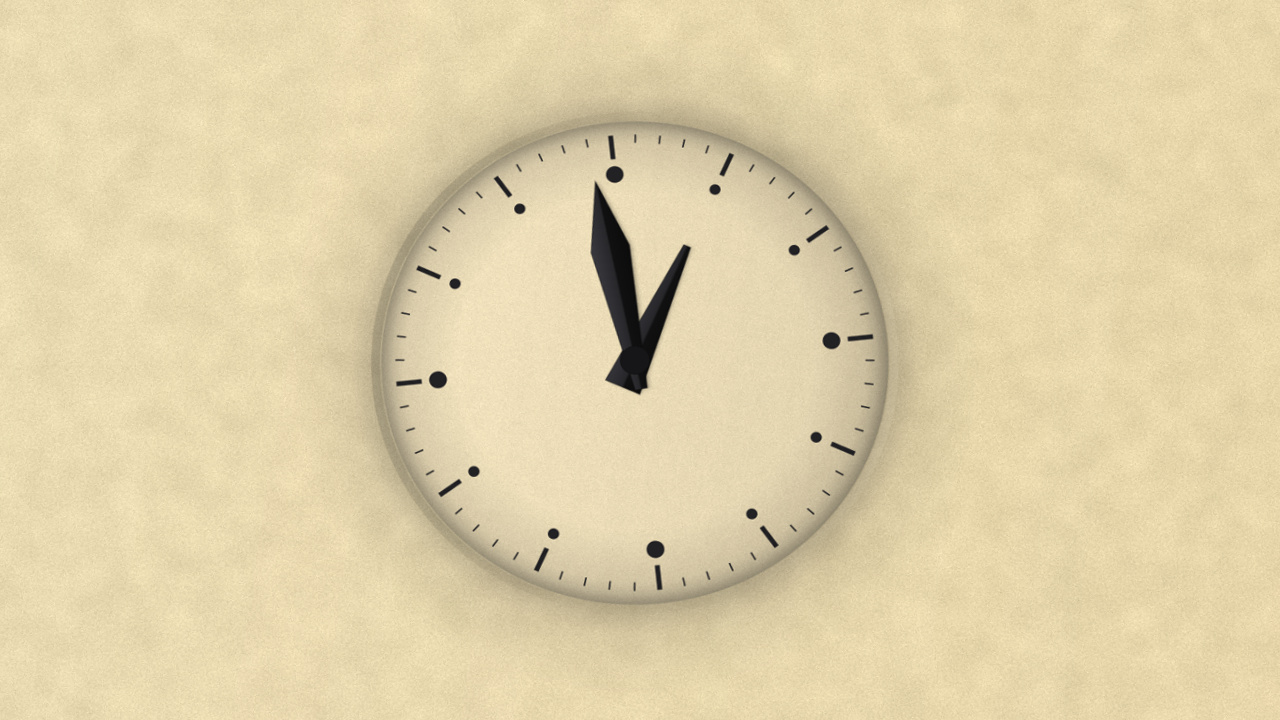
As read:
12:59
